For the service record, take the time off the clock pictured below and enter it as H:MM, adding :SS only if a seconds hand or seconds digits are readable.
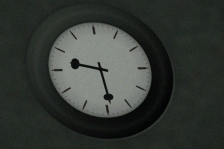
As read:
9:29
